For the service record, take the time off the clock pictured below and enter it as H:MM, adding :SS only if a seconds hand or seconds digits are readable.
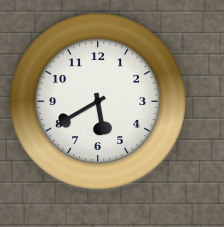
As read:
5:40
